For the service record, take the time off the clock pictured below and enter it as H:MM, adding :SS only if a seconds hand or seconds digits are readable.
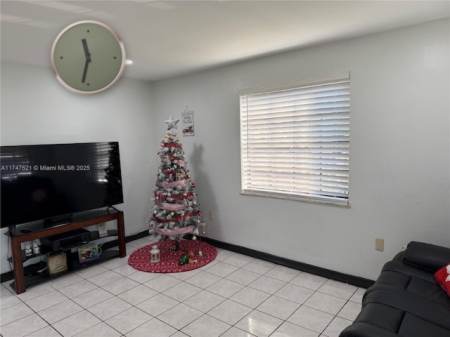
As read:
11:32
